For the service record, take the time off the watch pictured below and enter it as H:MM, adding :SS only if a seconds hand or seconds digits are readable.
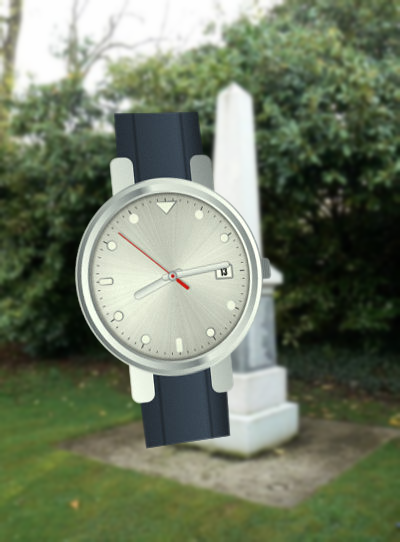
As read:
8:13:52
